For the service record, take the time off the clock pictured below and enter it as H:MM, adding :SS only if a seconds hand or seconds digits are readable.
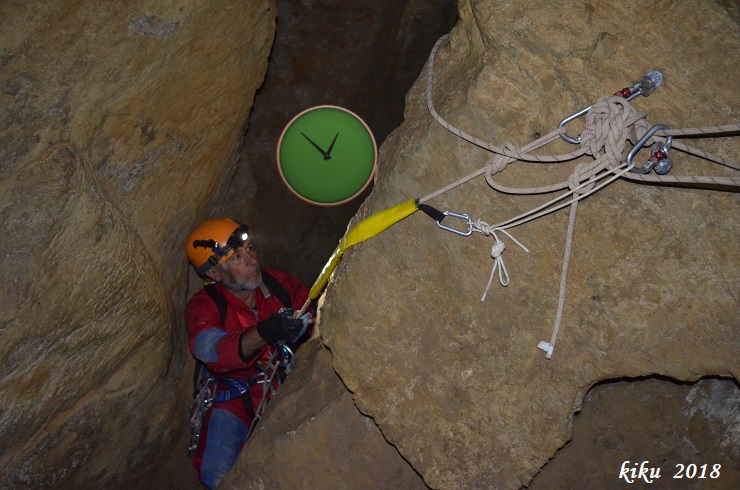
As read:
12:52
